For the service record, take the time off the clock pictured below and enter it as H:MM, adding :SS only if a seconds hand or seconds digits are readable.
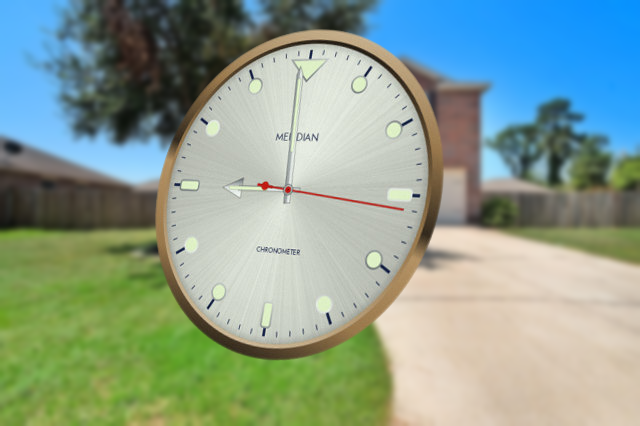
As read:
8:59:16
